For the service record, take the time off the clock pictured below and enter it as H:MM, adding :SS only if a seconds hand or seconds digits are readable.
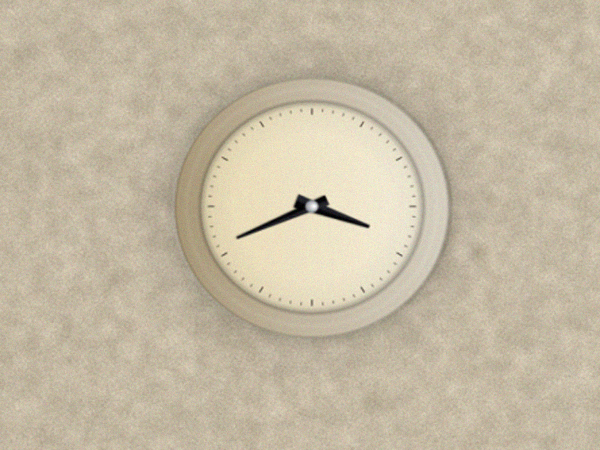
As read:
3:41
